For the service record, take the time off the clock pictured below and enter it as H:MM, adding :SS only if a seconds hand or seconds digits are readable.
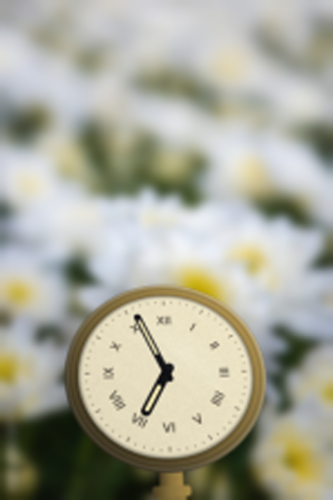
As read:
6:56
